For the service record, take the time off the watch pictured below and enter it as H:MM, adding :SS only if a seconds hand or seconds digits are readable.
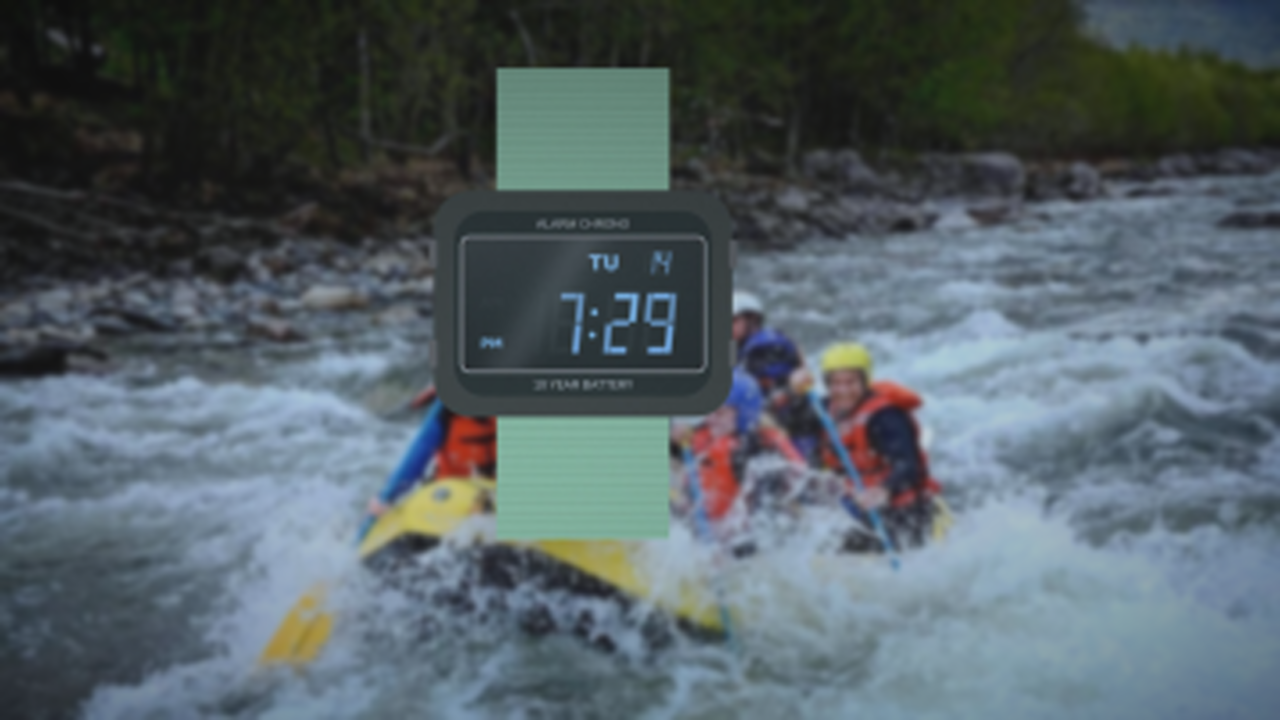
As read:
7:29
